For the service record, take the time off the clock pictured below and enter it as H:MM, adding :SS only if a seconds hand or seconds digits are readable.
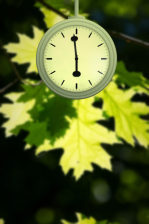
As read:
5:59
